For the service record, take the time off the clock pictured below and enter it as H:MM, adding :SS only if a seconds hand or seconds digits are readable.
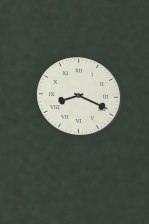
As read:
8:19
